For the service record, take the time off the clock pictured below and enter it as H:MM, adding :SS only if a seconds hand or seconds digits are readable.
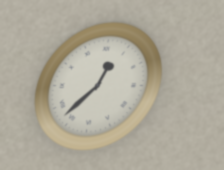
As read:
12:37
